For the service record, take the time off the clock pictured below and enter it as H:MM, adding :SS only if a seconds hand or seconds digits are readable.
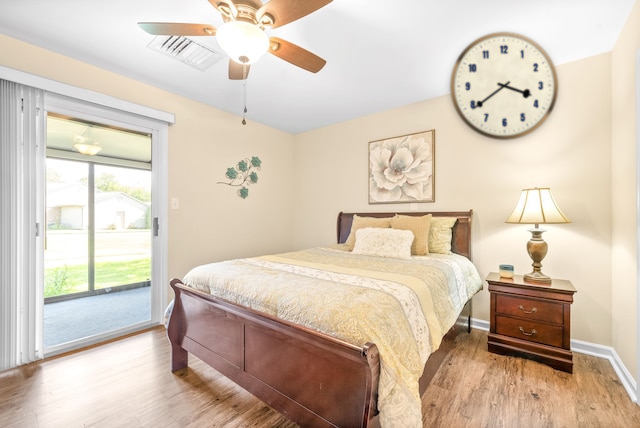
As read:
3:39
